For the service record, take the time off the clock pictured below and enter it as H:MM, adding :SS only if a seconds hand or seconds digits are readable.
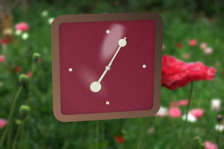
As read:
7:05
